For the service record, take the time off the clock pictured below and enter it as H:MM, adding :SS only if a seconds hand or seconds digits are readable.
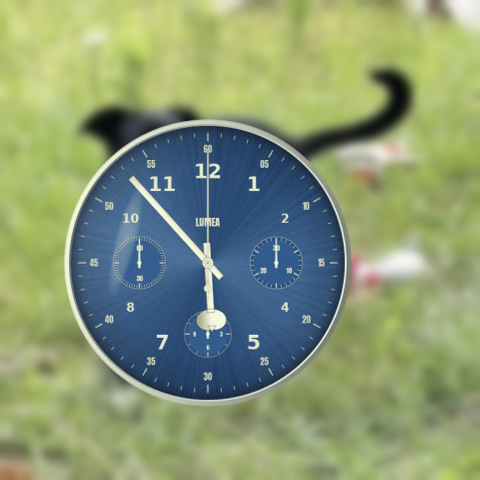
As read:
5:53
